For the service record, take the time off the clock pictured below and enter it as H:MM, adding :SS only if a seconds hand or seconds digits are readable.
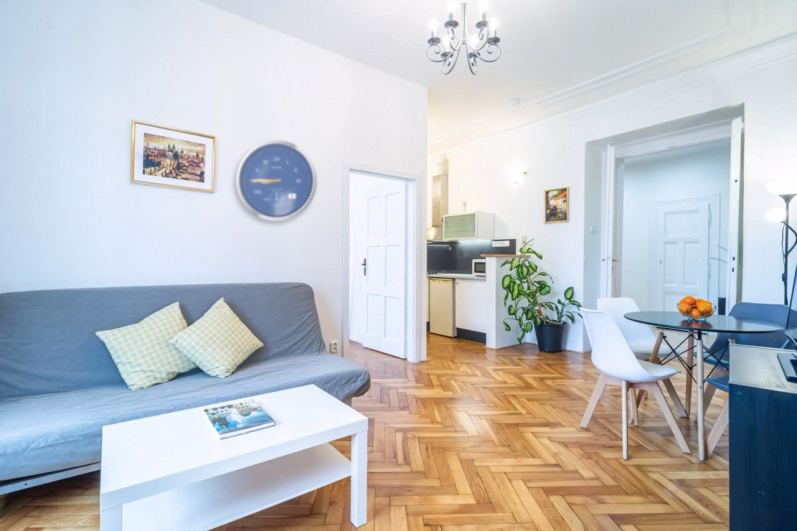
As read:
8:45
